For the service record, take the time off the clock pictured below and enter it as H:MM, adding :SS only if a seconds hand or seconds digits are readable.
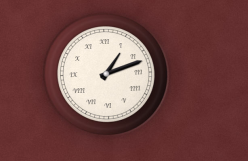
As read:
1:12
